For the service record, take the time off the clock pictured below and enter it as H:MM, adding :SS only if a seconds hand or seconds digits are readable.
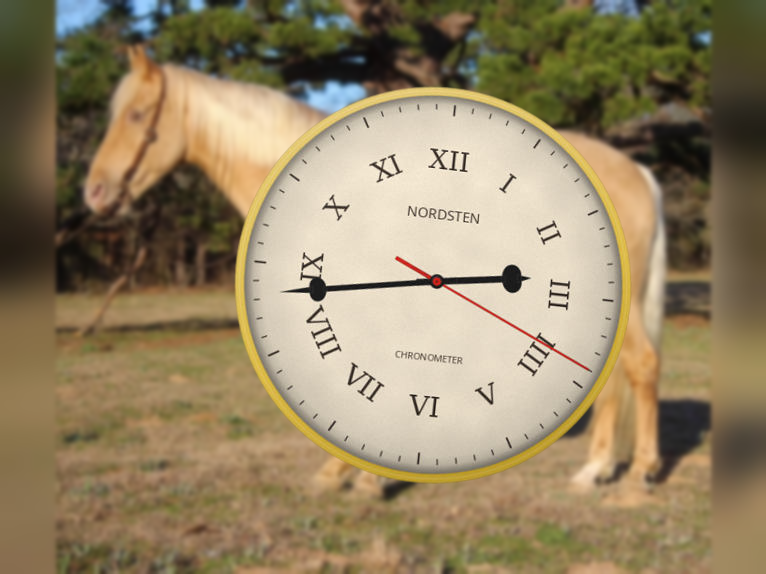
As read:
2:43:19
